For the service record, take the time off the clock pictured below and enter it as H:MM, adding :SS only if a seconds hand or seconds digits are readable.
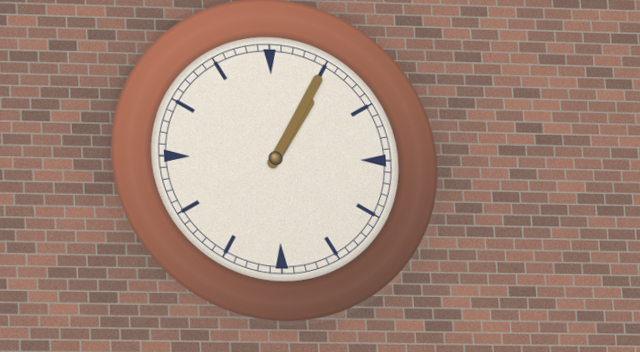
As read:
1:05
